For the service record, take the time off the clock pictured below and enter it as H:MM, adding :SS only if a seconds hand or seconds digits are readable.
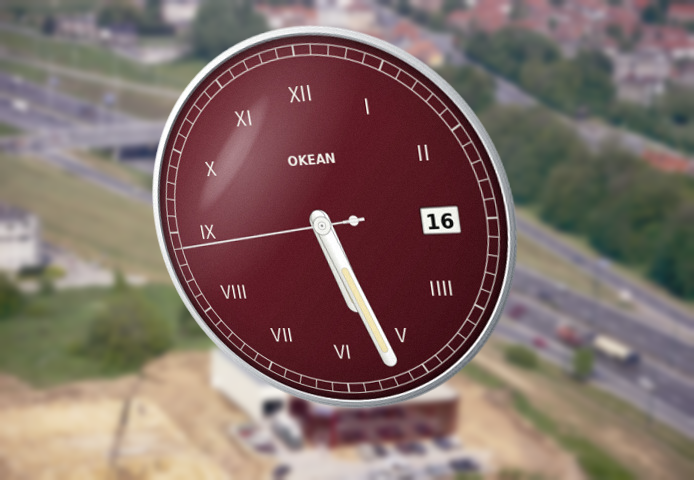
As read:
5:26:44
